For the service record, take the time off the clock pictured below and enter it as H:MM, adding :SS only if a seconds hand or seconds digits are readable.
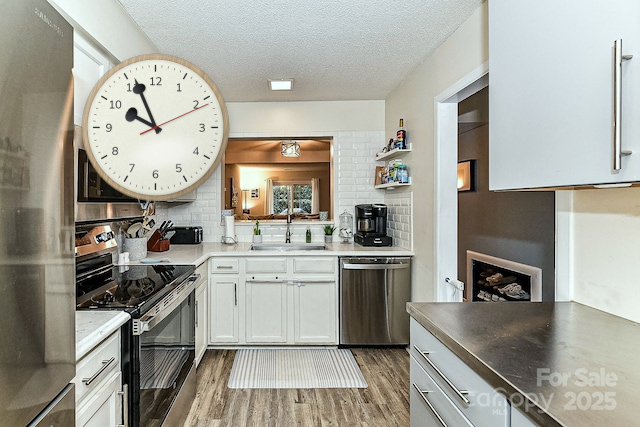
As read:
9:56:11
